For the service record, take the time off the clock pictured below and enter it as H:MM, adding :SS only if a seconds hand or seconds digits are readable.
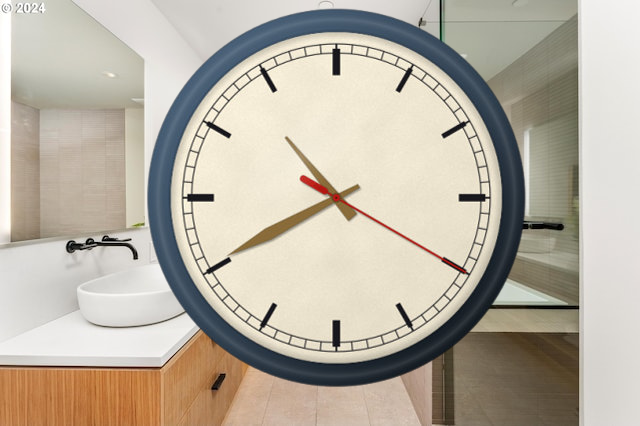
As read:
10:40:20
